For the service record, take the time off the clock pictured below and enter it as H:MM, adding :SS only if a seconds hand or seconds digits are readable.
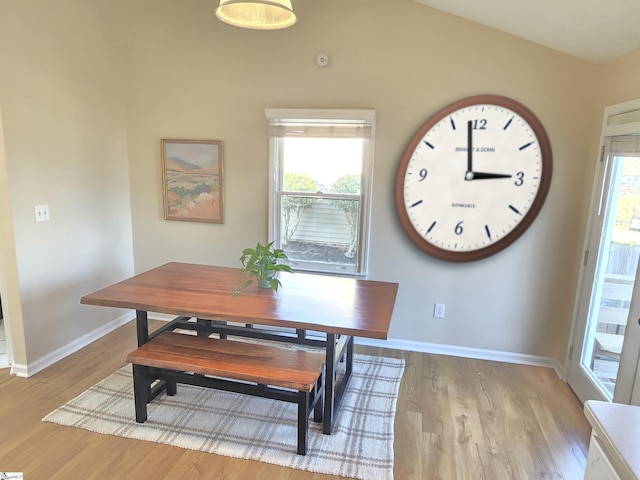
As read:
2:58
